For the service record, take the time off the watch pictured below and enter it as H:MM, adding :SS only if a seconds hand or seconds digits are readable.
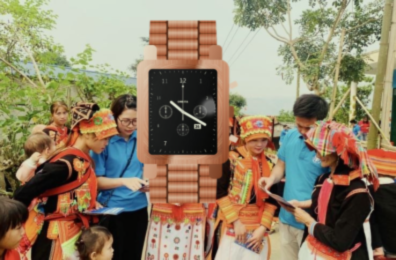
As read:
10:20
